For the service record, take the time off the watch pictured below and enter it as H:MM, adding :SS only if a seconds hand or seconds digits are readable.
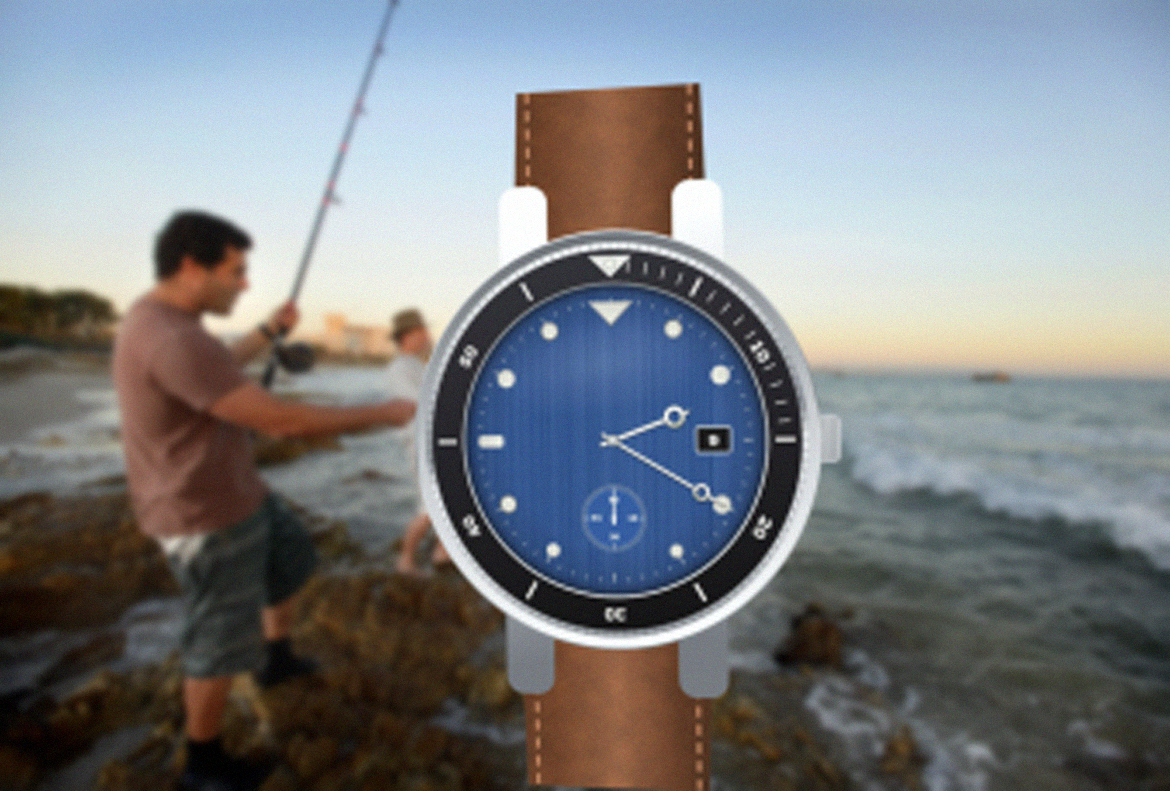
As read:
2:20
